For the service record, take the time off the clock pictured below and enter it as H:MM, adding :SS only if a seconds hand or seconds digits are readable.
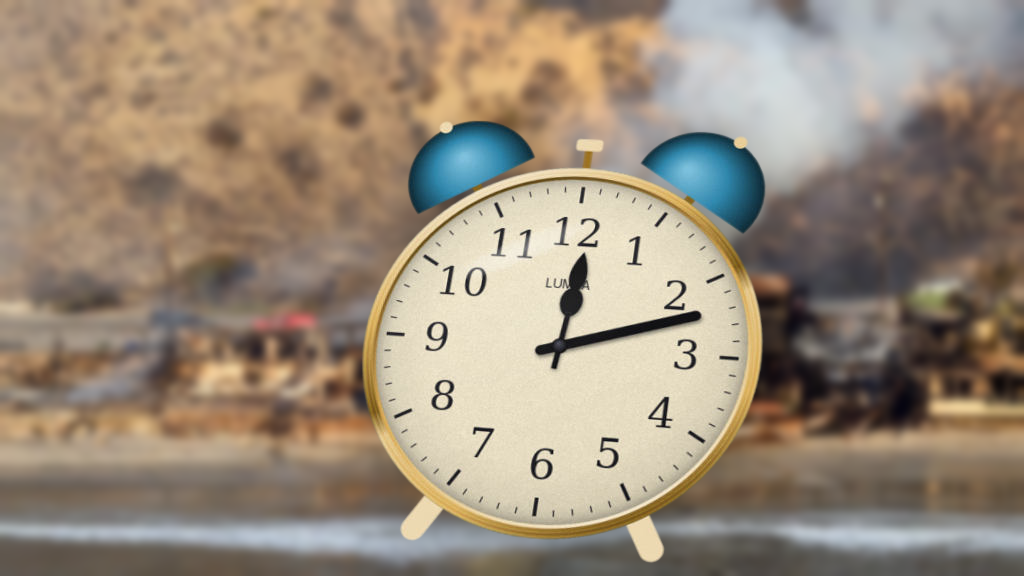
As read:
12:12
